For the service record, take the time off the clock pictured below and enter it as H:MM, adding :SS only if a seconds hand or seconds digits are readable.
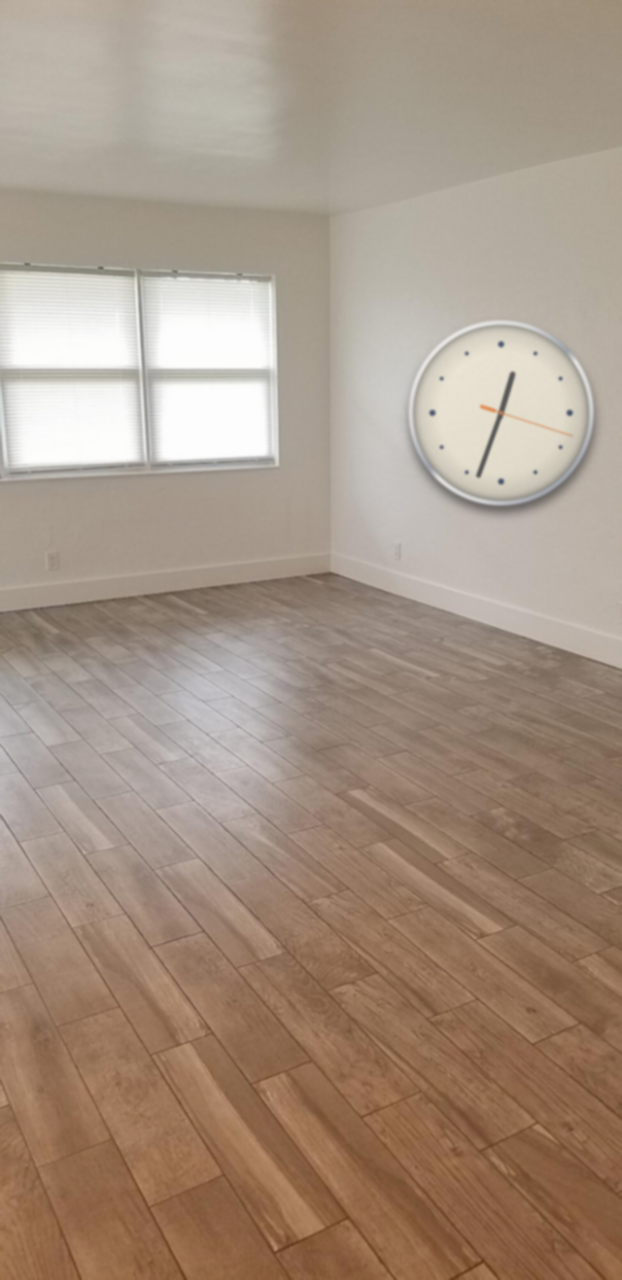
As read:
12:33:18
